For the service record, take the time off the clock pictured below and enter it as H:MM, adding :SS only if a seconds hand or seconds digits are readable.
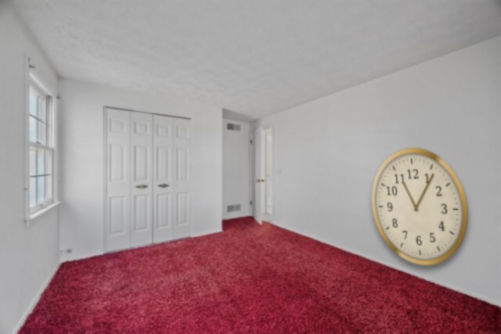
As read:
11:06
